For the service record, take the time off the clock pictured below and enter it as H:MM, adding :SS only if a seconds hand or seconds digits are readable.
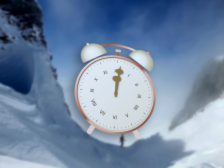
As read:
12:01
